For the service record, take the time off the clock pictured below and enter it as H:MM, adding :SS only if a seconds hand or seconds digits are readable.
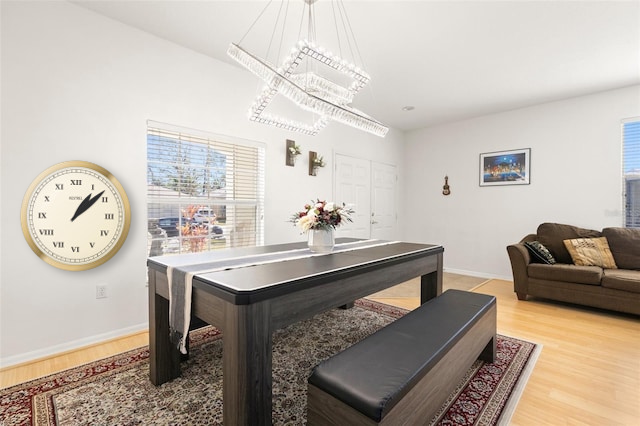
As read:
1:08
